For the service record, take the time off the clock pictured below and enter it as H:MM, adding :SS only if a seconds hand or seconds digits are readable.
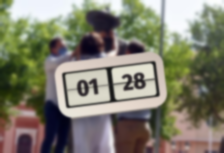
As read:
1:28
